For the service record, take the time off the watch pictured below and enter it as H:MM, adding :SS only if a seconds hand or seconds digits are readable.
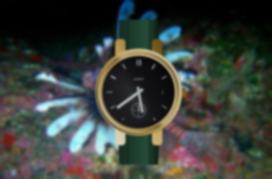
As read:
5:39
